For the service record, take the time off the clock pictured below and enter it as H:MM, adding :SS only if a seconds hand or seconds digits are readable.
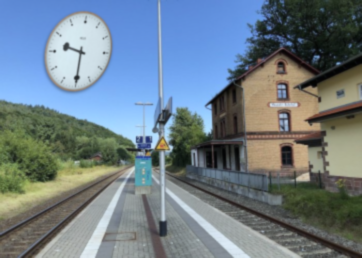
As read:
9:30
